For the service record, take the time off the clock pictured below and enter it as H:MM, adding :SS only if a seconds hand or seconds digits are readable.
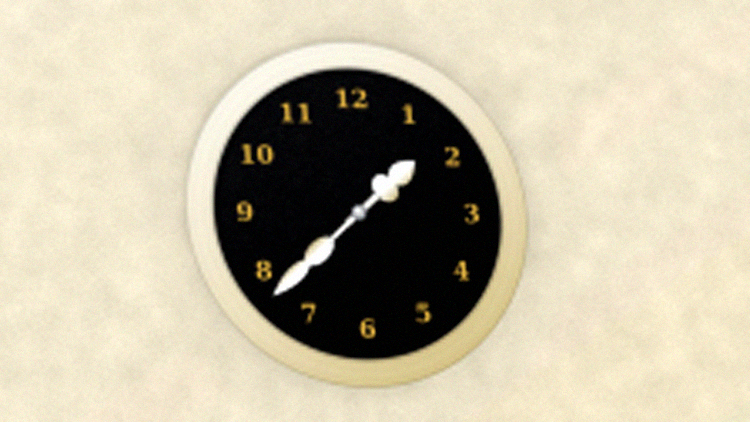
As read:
1:38
